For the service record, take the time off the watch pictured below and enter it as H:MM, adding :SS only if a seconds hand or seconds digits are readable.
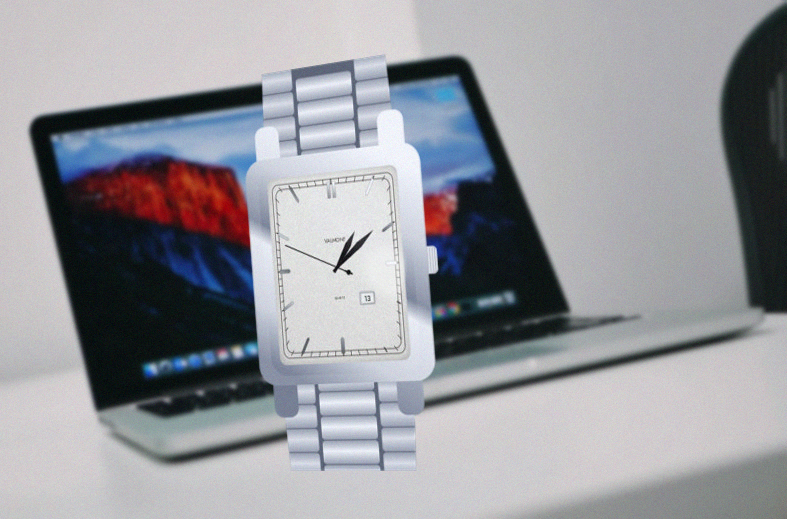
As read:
1:08:49
